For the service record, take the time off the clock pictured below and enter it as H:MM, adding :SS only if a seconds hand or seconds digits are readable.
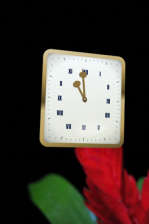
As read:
10:59
